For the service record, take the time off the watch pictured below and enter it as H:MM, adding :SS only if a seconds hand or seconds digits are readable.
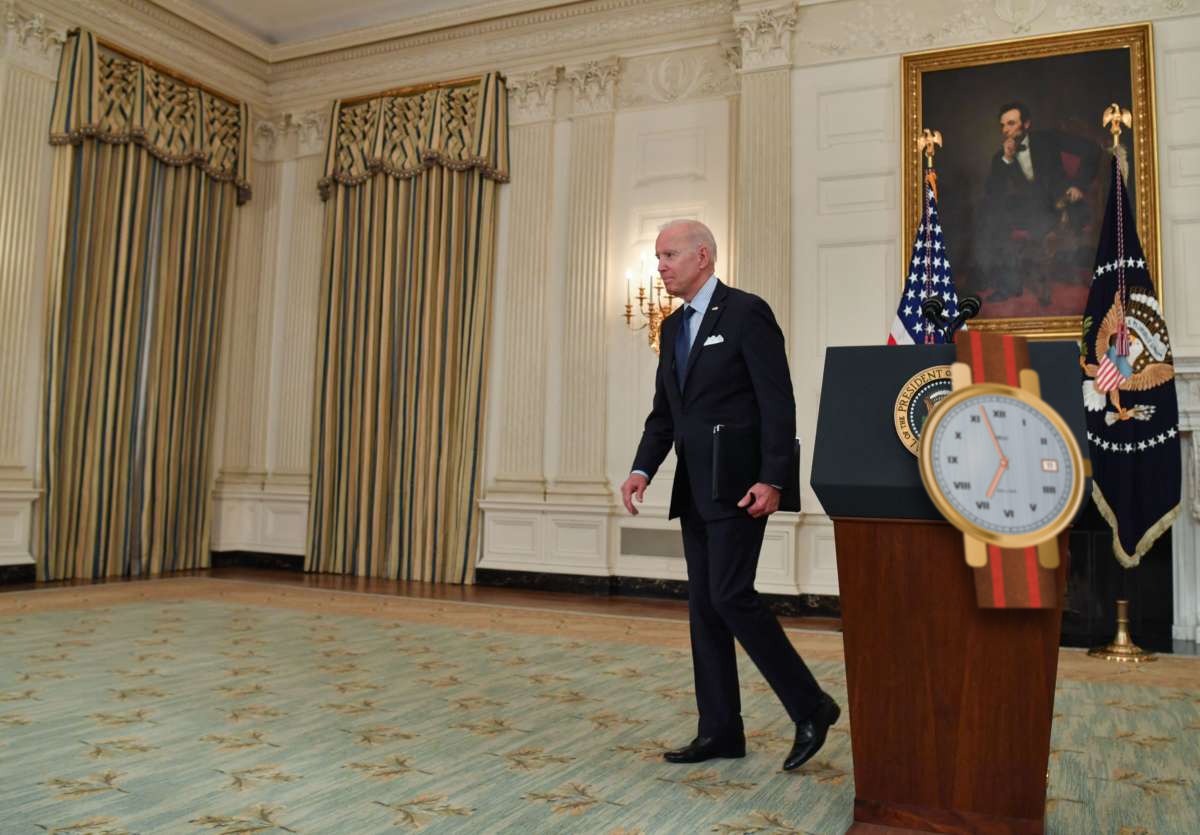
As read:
6:57
